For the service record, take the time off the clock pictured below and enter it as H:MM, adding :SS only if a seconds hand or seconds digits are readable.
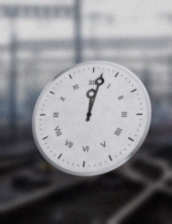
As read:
12:02
